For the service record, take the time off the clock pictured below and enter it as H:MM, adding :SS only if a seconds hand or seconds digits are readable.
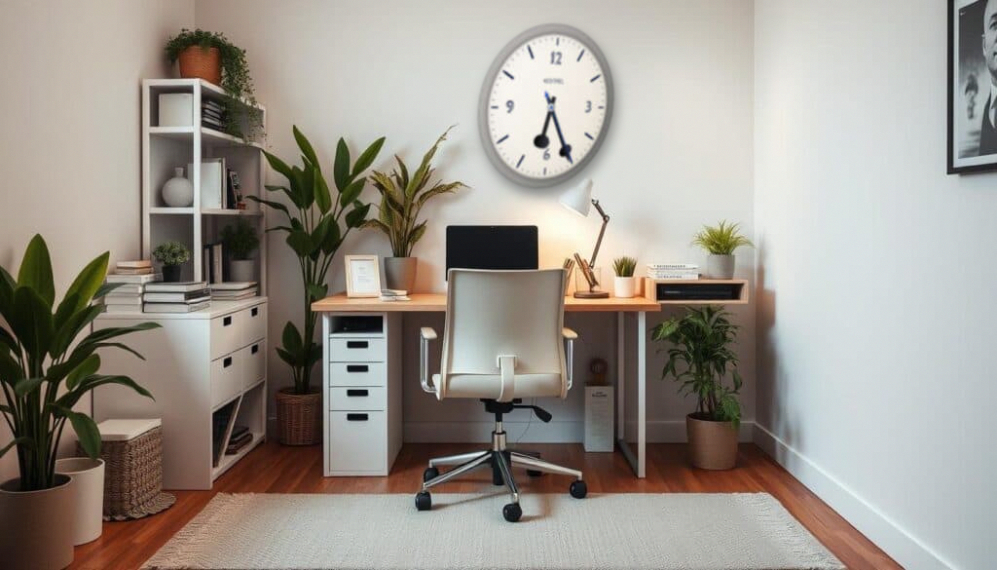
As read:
6:25:25
